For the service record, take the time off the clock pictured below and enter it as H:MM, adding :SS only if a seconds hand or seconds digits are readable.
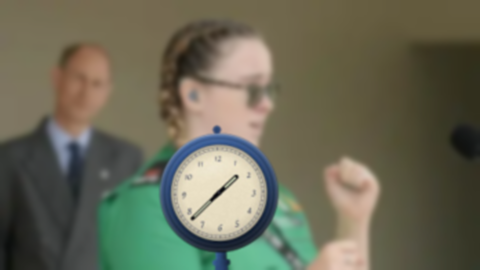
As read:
1:38
